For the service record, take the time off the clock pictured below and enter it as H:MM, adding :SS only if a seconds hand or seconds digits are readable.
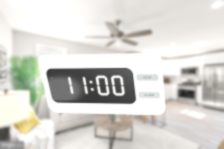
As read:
11:00
